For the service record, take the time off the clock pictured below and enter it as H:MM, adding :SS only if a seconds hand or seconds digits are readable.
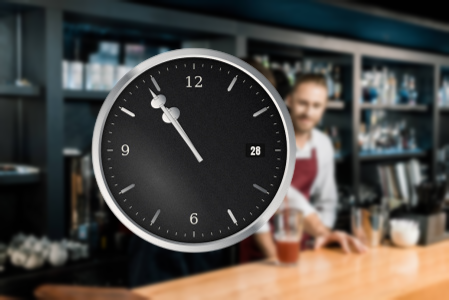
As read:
10:54
